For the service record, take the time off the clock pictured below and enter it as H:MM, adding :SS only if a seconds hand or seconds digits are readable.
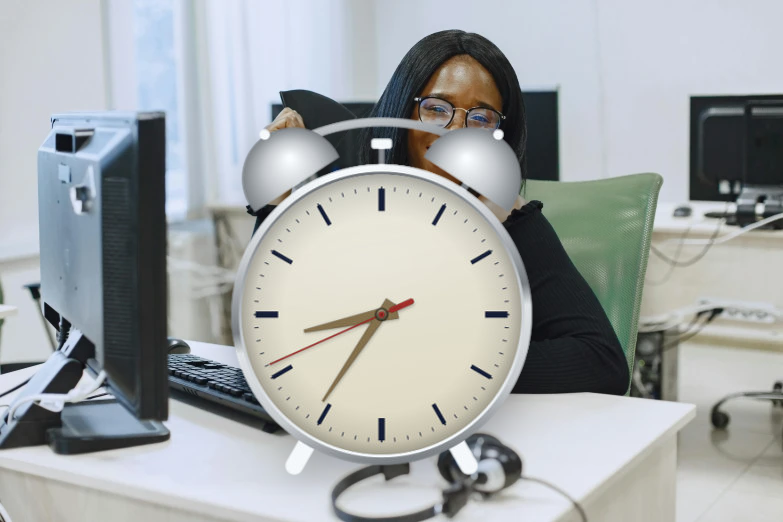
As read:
8:35:41
